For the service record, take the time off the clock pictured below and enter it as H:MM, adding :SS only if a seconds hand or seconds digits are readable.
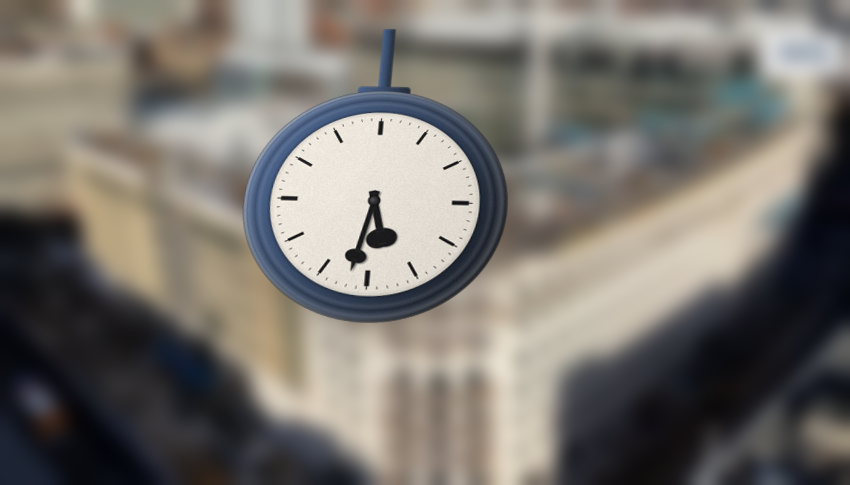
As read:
5:32
